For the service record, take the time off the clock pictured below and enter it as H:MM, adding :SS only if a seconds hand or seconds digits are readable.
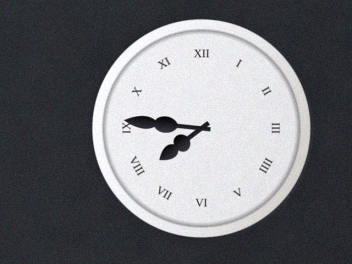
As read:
7:46
